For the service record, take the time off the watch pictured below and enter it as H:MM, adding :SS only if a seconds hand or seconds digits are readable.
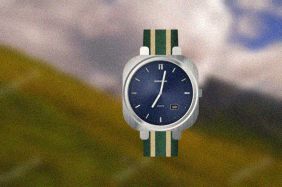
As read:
7:02
